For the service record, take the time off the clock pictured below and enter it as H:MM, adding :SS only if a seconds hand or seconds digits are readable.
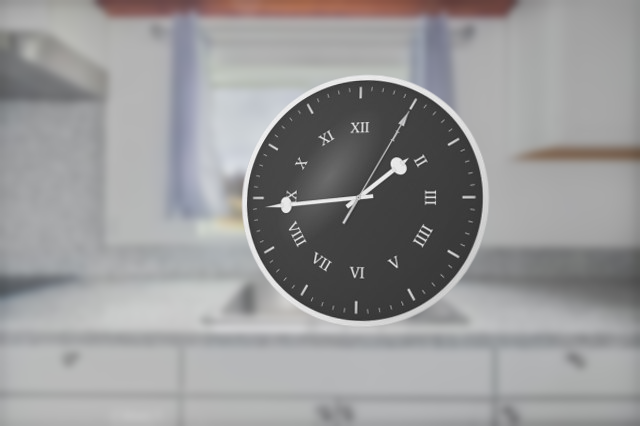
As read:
1:44:05
